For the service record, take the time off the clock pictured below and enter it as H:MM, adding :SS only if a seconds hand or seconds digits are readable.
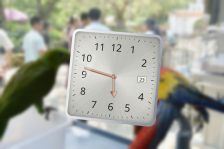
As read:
5:47
